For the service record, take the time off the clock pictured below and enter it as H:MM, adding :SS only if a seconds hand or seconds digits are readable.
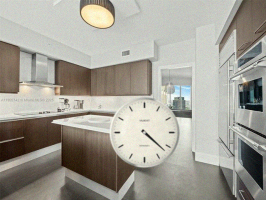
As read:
4:22
